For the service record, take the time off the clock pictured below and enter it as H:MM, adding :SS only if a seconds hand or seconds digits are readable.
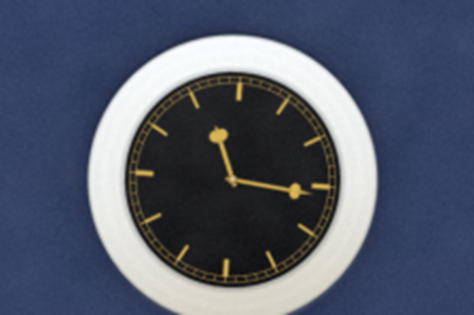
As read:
11:16
